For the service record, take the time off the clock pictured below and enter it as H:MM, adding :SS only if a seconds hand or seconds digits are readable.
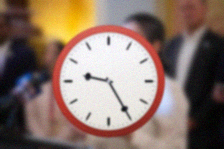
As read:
9:25
